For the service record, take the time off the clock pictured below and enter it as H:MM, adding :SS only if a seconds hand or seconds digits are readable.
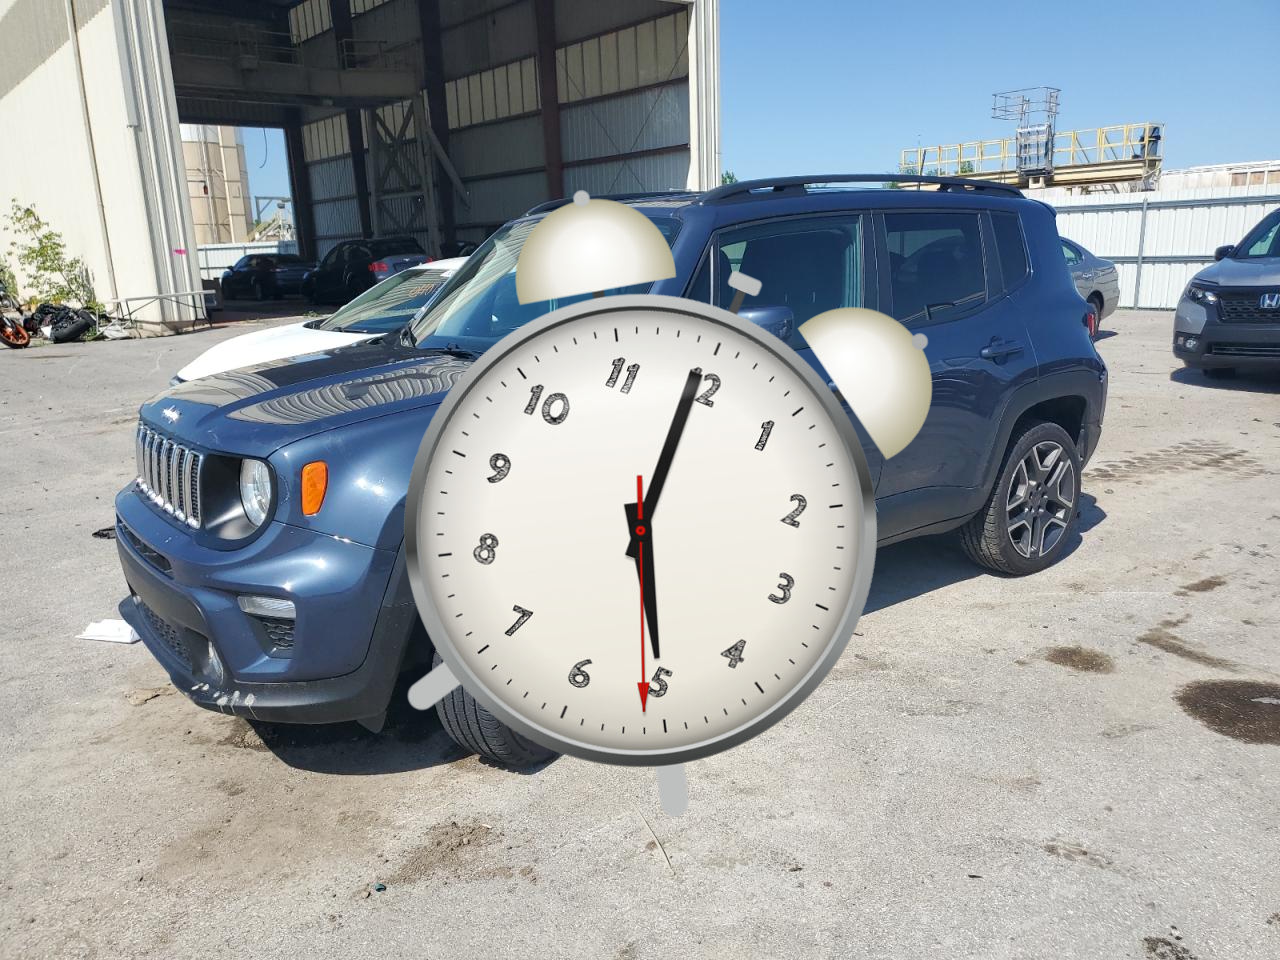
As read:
4:59:26
